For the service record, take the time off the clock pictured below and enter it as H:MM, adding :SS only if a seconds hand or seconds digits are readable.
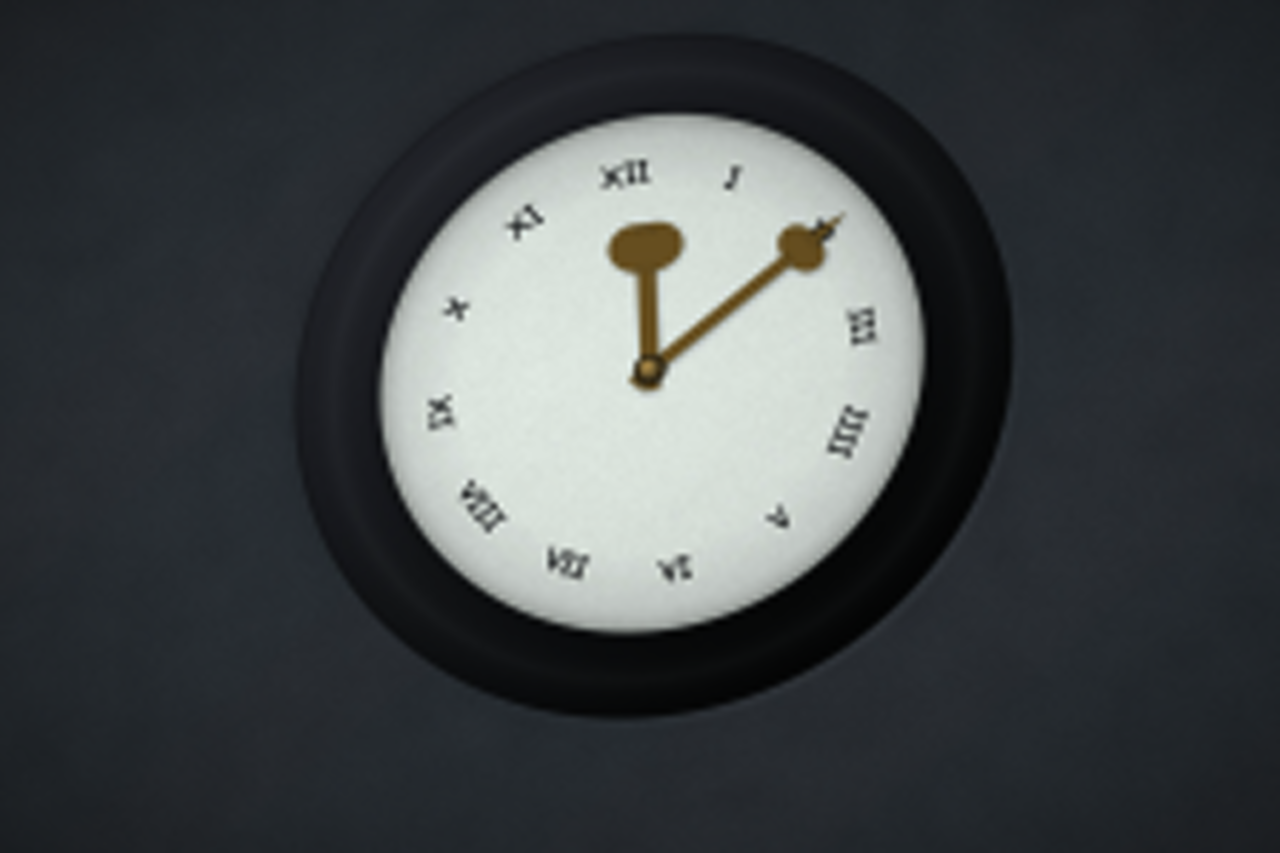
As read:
12:10
